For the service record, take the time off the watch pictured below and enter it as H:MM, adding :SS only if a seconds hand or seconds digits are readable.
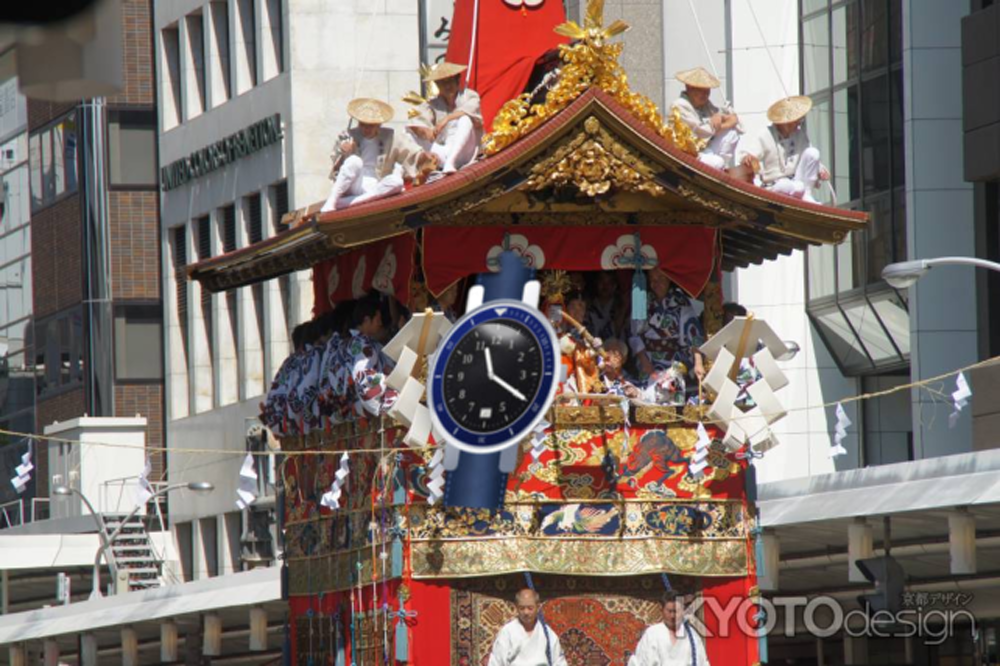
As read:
11:20
